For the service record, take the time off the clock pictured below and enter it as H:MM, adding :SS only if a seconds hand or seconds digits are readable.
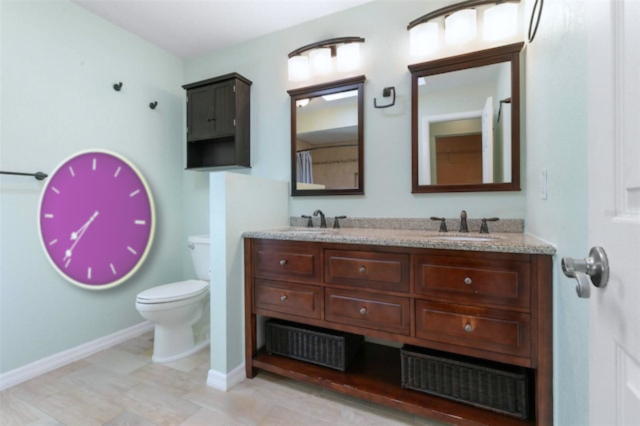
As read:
7:36
